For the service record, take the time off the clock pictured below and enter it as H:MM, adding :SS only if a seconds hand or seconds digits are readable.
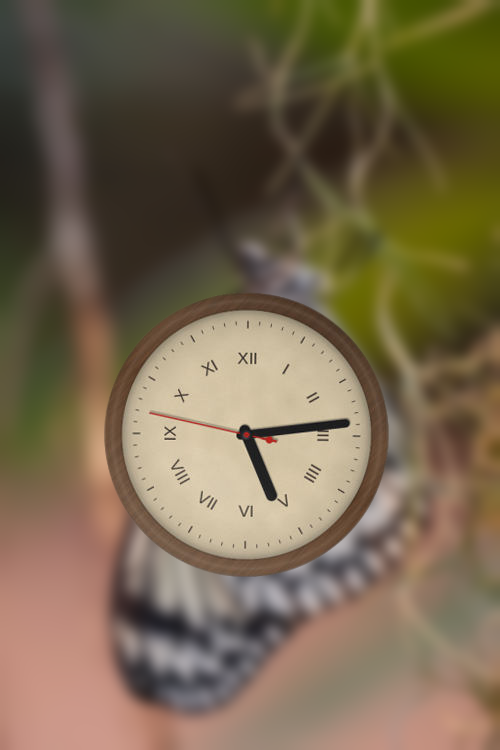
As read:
5:13:47
